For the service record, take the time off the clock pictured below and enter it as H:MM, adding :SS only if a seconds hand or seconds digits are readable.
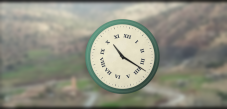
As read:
10:18
